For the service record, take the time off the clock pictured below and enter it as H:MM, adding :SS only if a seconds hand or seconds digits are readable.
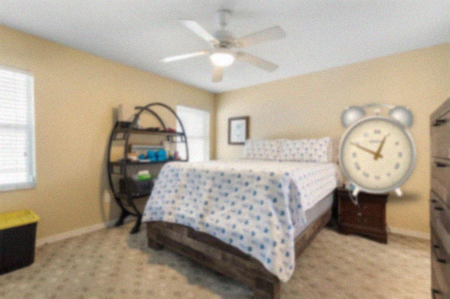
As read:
12:49
